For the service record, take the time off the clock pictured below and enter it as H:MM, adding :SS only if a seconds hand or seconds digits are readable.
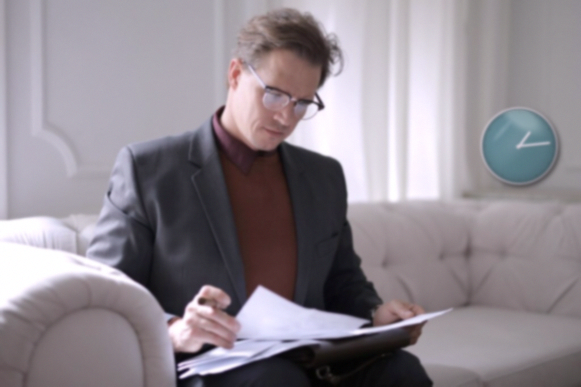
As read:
1:14
